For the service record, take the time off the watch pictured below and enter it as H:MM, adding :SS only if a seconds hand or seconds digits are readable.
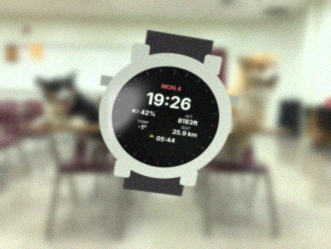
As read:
19:26
